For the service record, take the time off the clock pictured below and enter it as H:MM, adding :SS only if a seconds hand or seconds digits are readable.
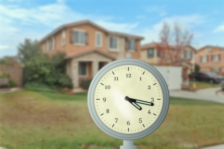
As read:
4:17
